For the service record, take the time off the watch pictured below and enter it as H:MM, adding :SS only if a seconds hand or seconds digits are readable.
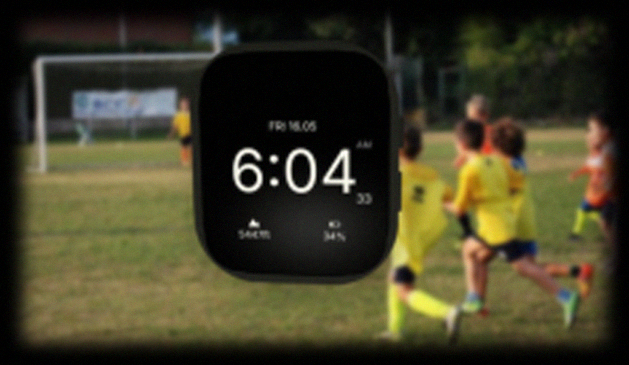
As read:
6:04
